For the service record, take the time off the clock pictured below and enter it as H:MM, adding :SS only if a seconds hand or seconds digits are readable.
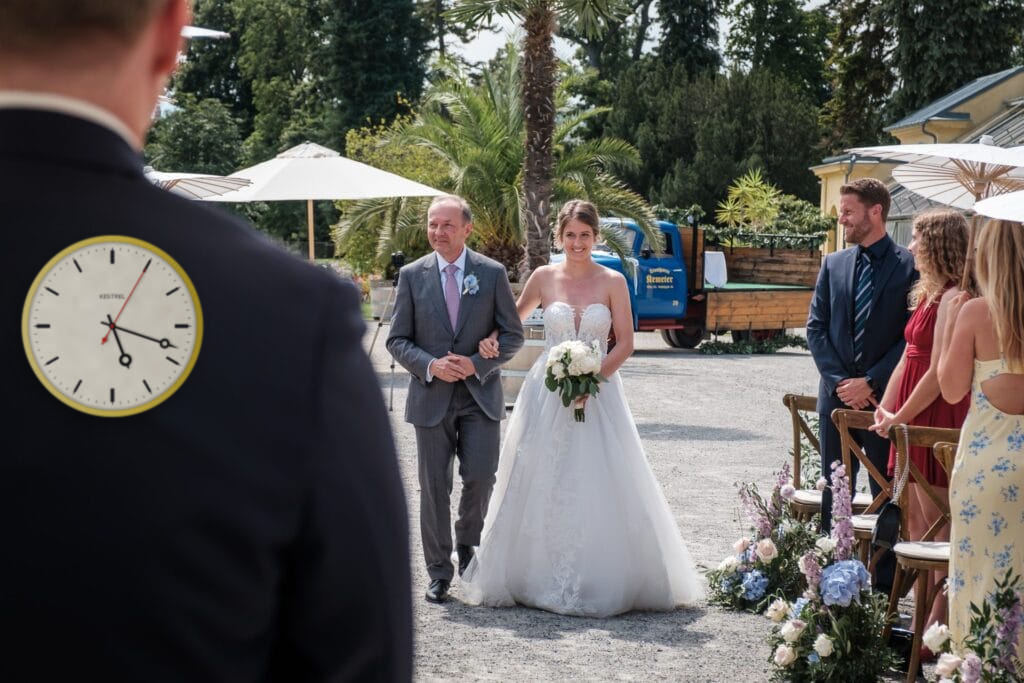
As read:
5:18:05
